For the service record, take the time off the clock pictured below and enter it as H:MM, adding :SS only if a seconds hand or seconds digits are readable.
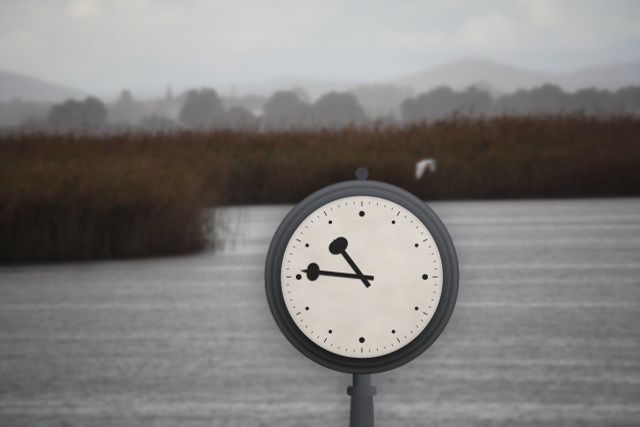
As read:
10:46
